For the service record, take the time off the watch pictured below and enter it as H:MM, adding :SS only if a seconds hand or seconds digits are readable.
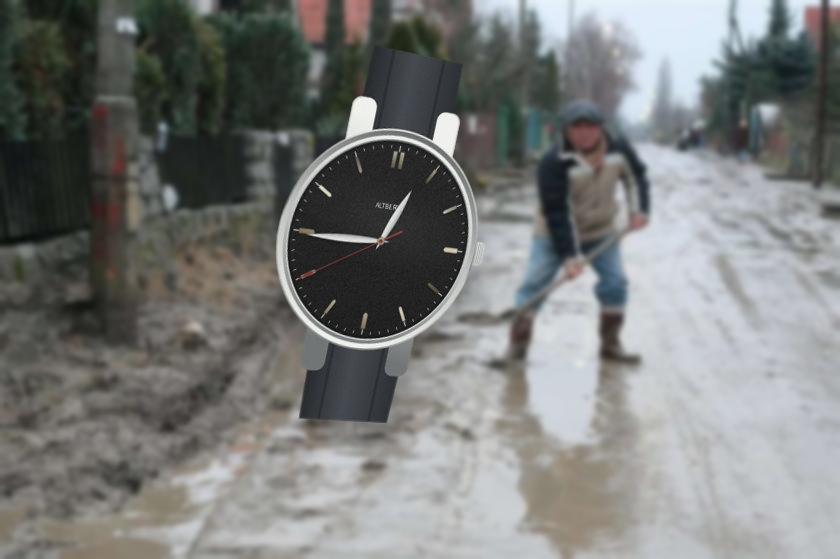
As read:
12:44:40
